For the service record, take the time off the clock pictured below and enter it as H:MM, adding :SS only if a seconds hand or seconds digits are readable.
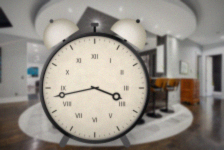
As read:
3:43
